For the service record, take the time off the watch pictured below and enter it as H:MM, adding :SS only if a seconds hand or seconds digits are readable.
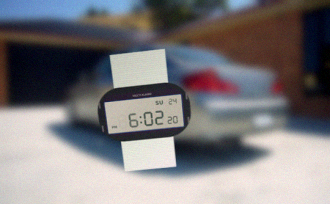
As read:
6:02:20
